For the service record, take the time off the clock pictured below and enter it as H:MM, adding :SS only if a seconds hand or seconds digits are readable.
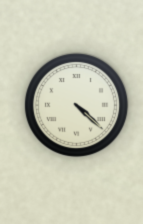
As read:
4:22
